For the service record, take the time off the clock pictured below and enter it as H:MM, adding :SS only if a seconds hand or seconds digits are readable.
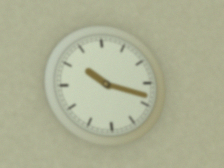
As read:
10:18
